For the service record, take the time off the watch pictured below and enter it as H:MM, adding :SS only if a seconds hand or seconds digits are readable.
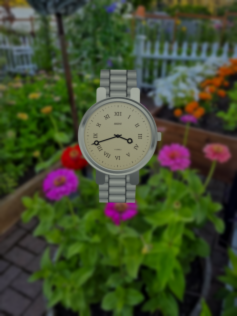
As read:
3:42
